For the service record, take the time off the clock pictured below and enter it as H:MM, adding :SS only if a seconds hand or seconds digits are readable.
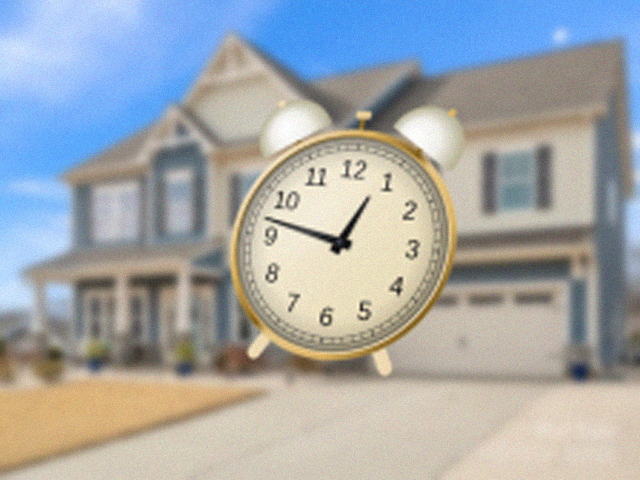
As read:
12:47
